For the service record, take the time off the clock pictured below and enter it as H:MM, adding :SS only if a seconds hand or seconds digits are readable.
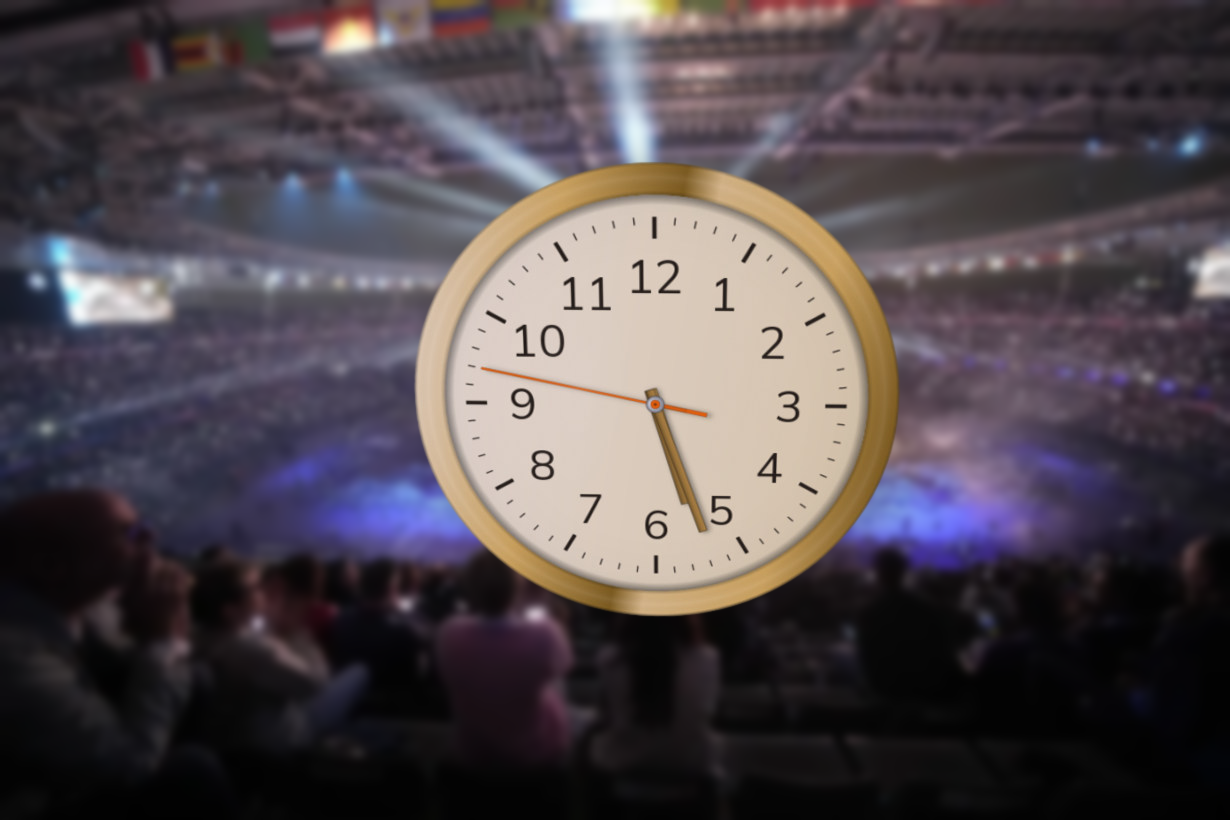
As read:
5:26:47
